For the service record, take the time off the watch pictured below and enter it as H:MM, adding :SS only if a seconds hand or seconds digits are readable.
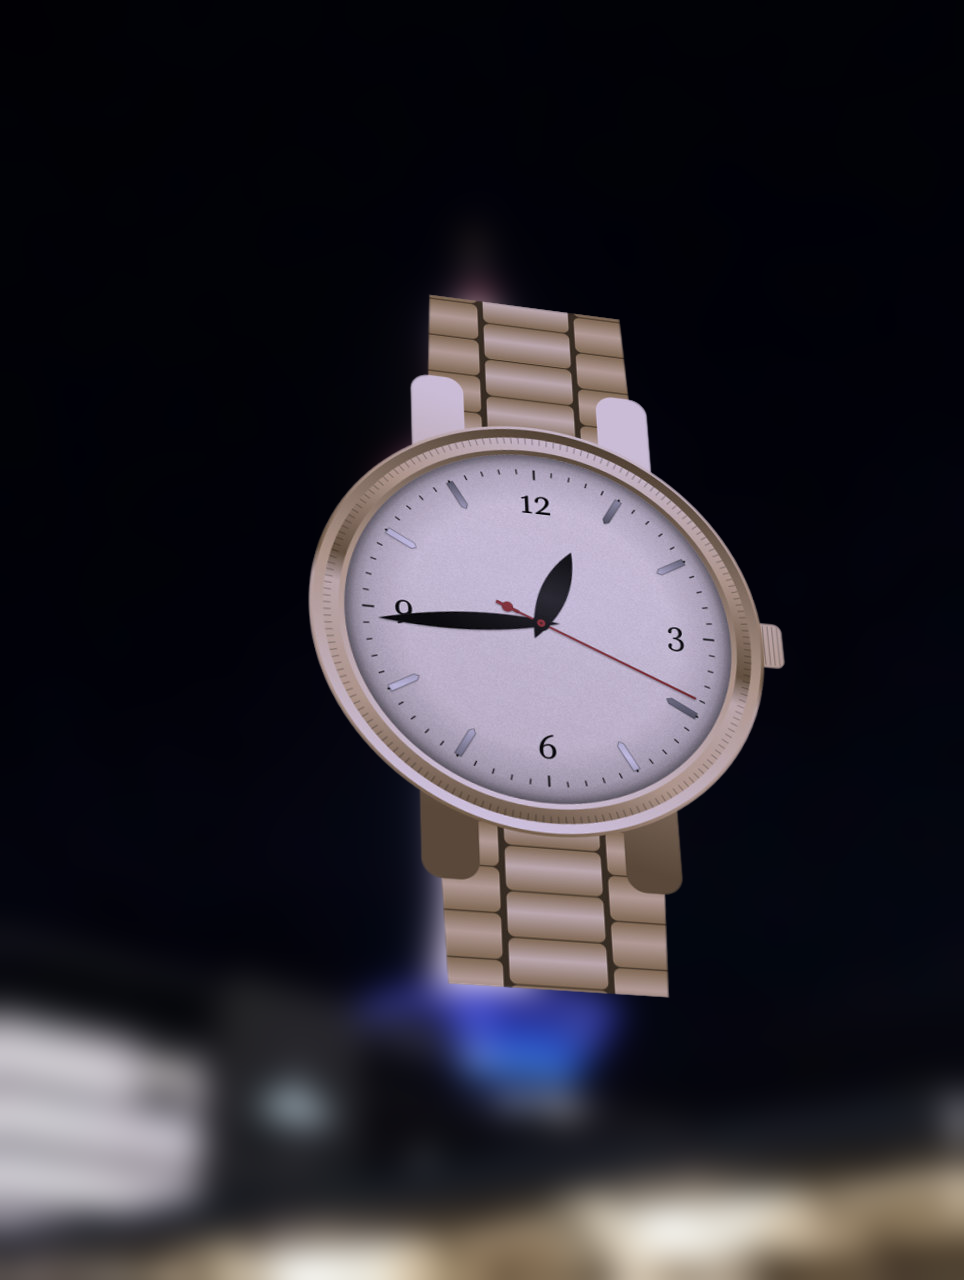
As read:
12:44:19
